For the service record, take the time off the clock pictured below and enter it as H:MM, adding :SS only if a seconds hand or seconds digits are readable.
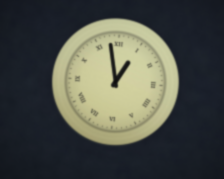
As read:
12:58
